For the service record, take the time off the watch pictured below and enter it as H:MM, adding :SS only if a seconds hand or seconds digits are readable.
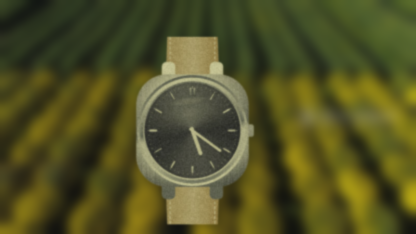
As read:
5:21
